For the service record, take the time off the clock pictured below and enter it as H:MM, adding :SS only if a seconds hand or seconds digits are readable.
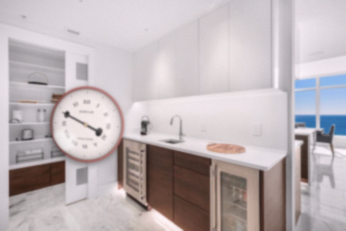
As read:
3:49
